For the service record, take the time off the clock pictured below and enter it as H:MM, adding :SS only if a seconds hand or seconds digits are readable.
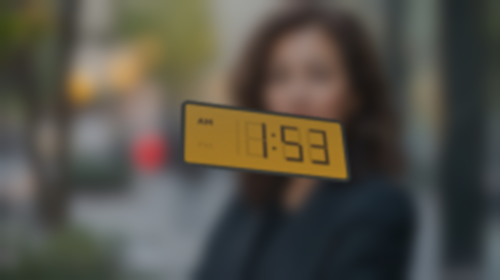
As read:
1:53
